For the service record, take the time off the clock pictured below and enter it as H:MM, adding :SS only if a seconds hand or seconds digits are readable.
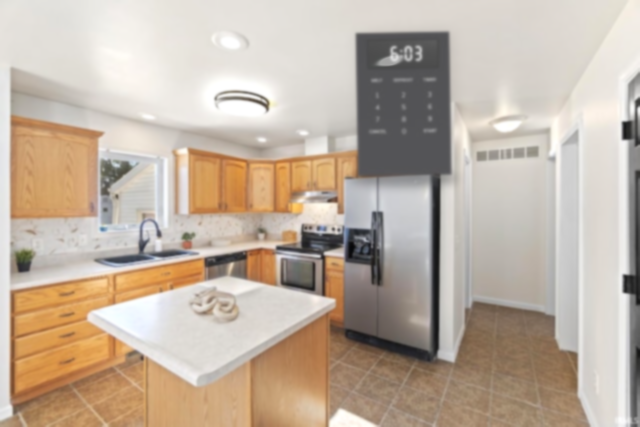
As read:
6:03
